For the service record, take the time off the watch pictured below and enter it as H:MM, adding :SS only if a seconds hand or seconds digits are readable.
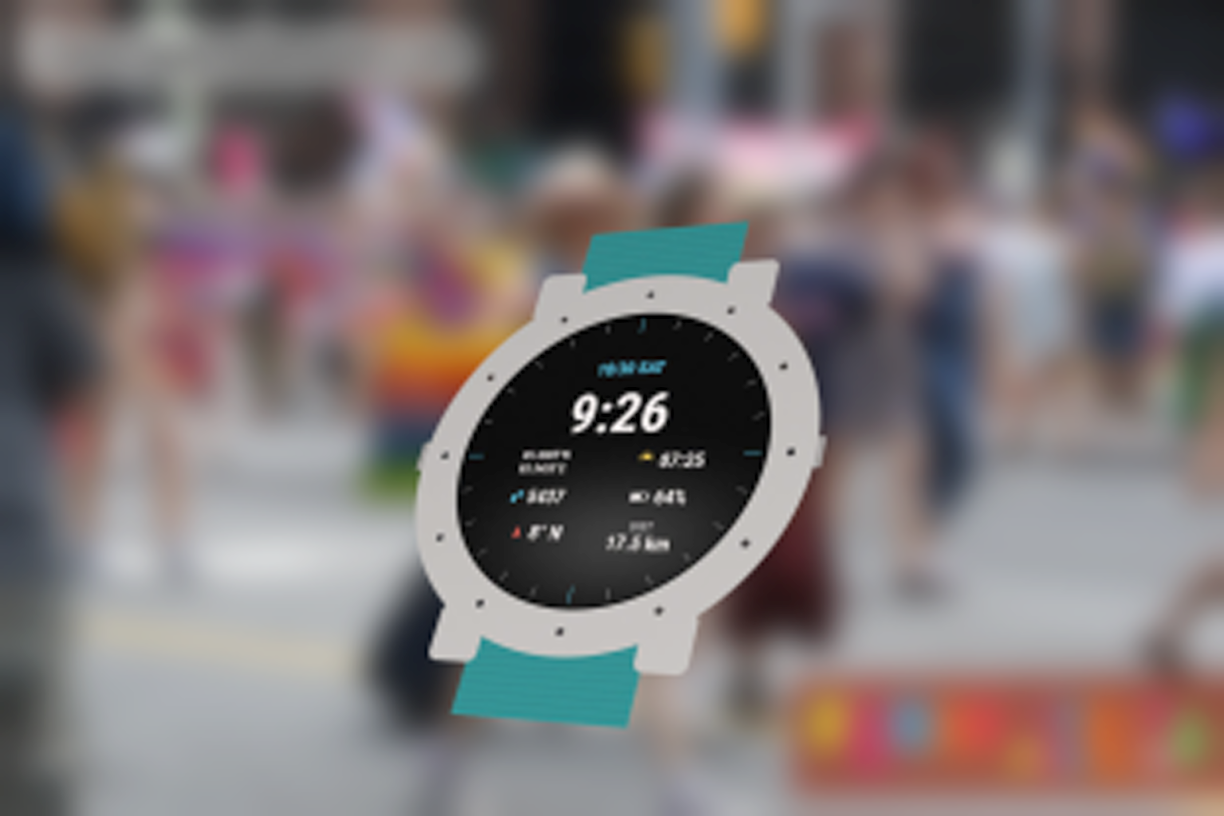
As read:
9:26
